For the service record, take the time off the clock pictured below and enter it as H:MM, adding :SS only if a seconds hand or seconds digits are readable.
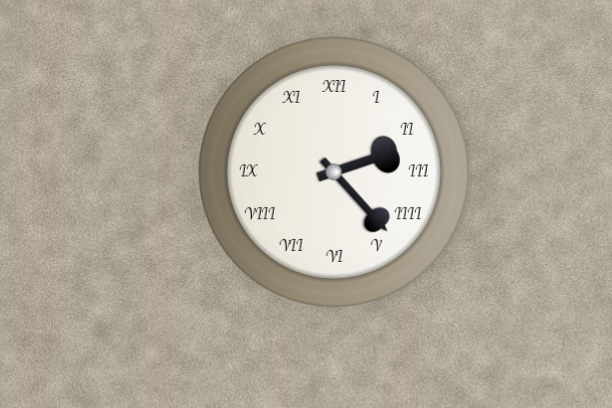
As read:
2:23
